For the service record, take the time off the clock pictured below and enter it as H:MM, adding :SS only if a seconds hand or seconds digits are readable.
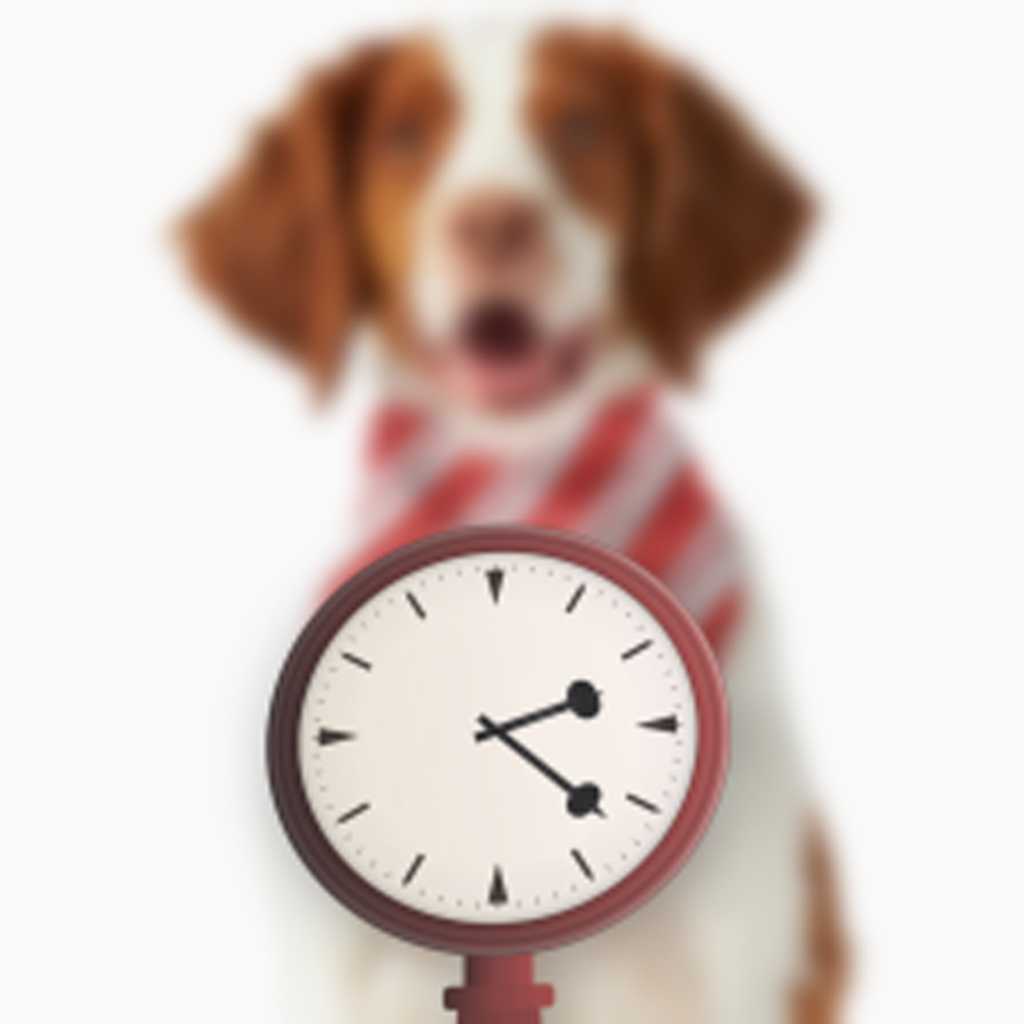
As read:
2:22
